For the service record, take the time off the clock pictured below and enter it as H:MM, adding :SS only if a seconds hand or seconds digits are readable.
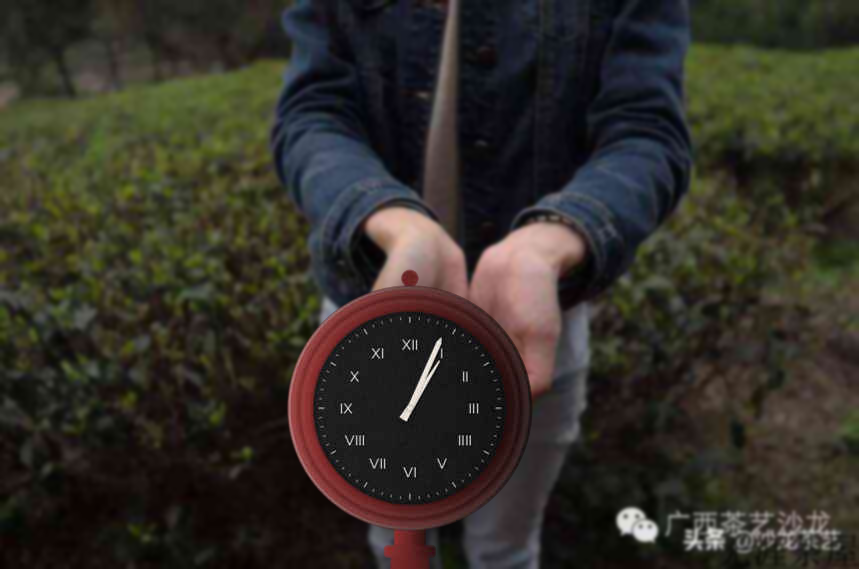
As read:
1:04
